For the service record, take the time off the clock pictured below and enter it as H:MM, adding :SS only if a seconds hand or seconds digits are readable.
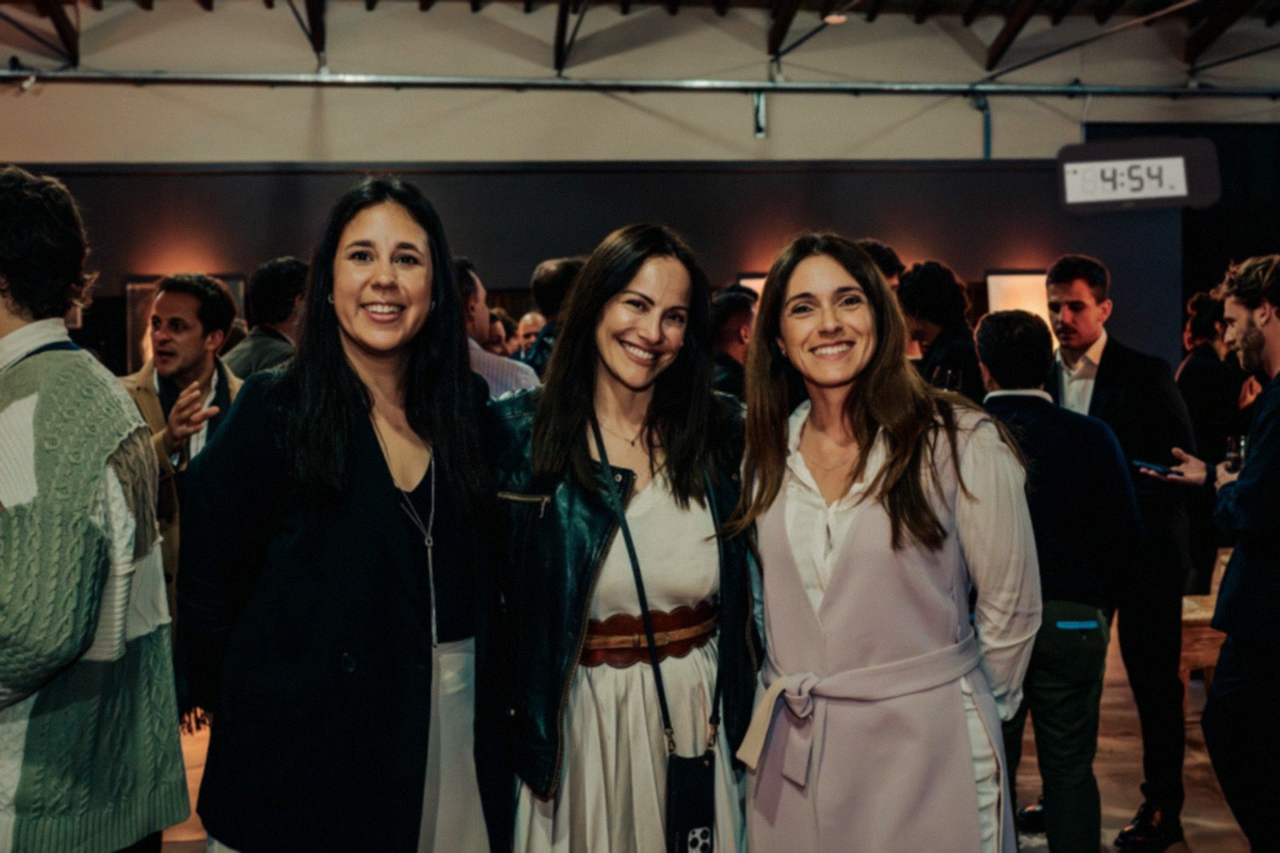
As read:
4:54
